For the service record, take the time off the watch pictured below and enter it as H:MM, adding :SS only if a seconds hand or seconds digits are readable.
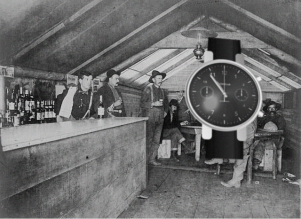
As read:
10:54
